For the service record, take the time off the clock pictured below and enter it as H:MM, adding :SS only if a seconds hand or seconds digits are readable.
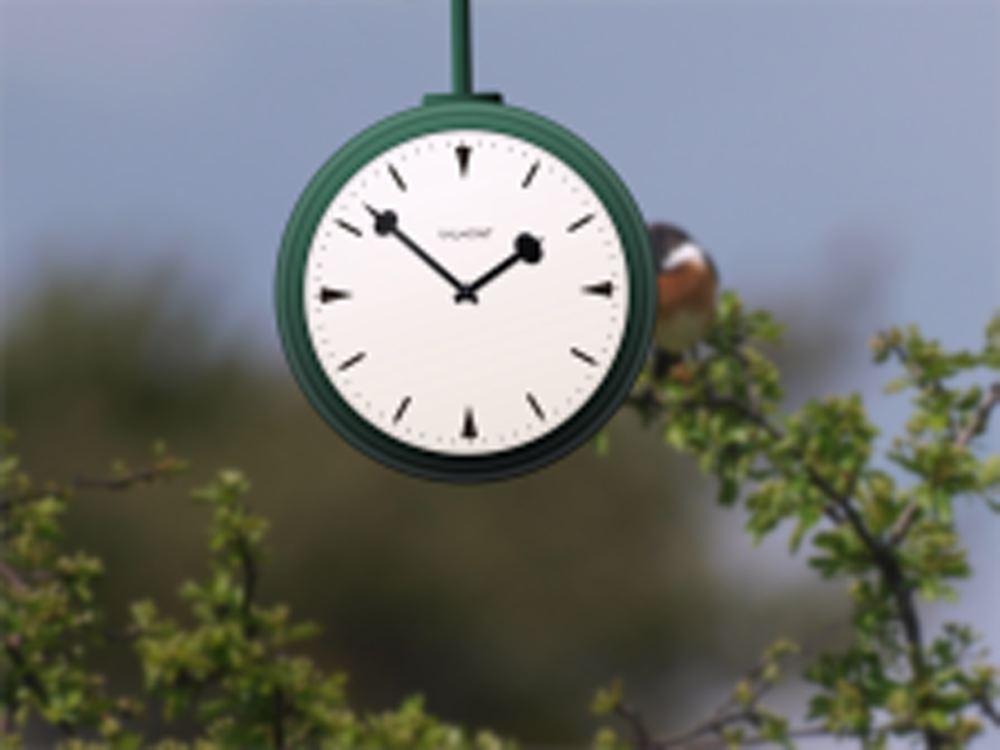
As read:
1:52
